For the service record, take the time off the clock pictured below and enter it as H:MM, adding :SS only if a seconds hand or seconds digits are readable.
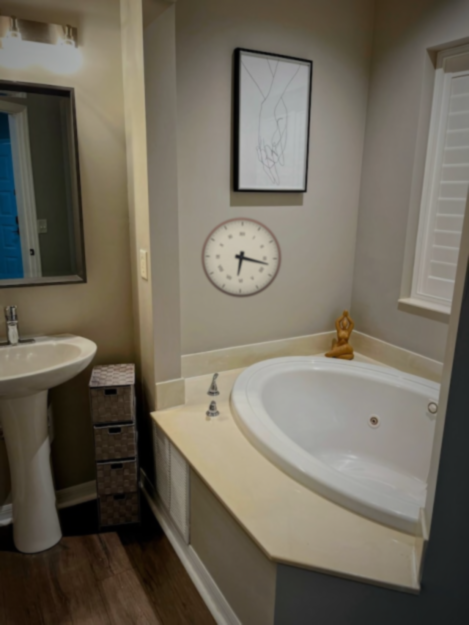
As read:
6:17
